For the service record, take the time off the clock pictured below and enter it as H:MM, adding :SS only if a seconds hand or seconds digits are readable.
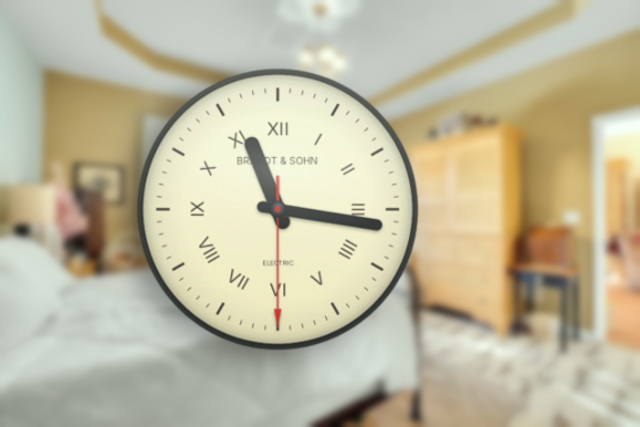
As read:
11:16:30
